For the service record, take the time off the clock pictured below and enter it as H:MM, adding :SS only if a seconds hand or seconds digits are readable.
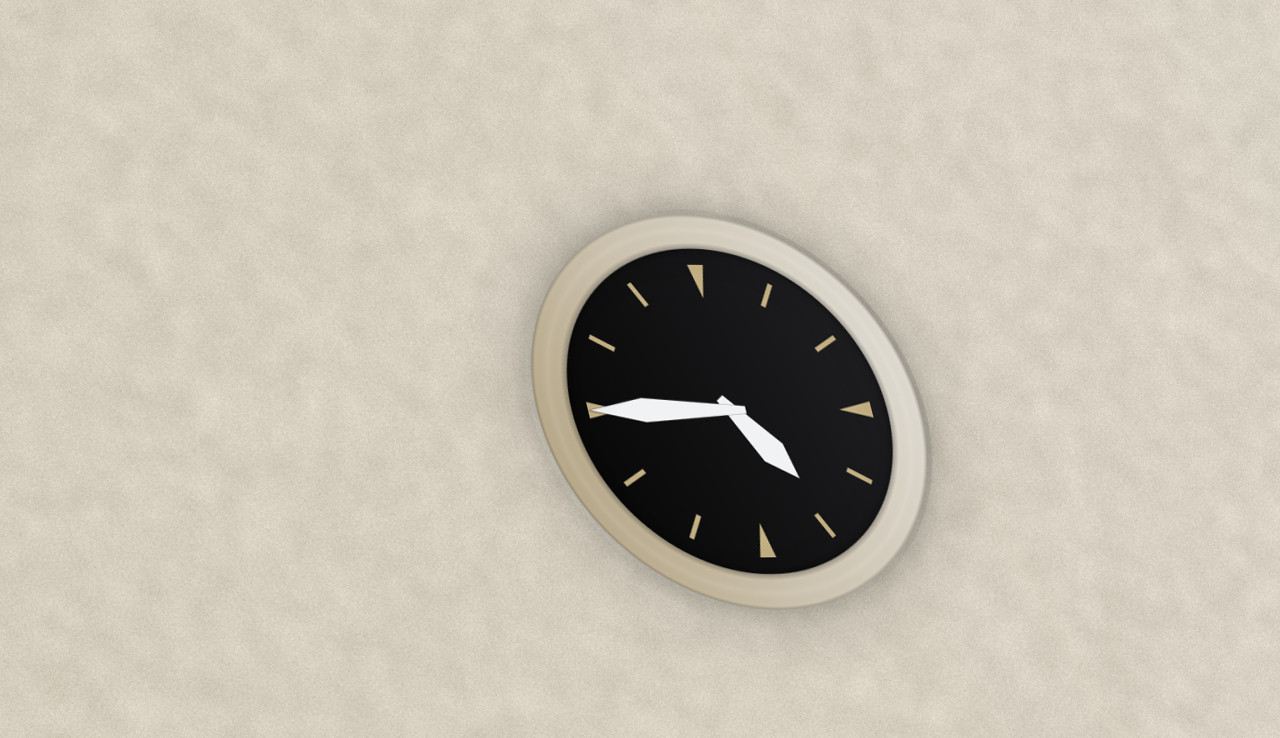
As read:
4:45
